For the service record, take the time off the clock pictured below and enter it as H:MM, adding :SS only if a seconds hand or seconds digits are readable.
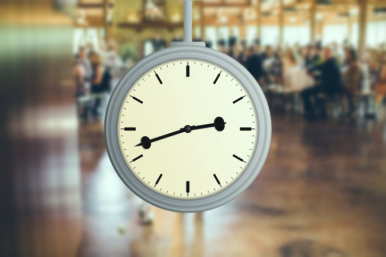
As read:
2:42
